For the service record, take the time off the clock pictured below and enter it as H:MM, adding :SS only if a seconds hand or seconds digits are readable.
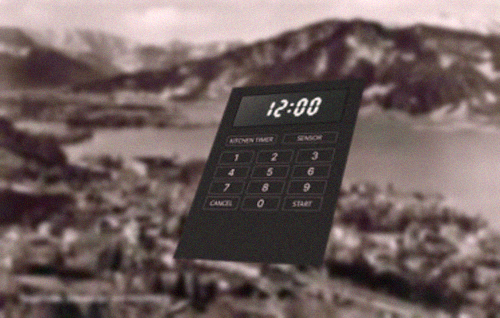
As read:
12:00
